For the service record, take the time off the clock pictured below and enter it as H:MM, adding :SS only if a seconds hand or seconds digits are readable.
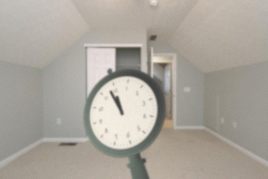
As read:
11:58
